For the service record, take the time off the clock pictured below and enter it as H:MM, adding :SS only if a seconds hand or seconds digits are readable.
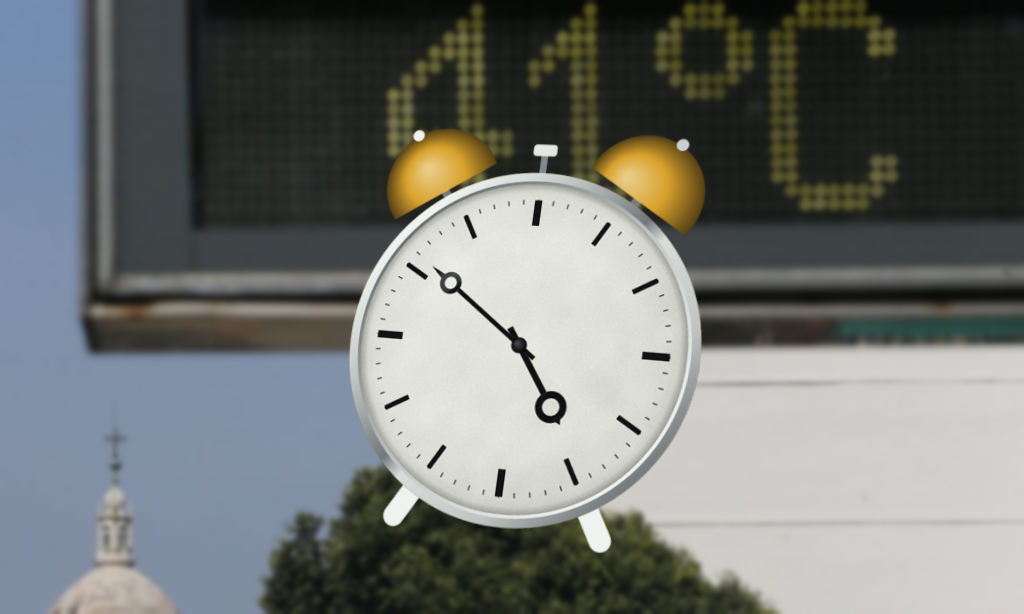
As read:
4:51
